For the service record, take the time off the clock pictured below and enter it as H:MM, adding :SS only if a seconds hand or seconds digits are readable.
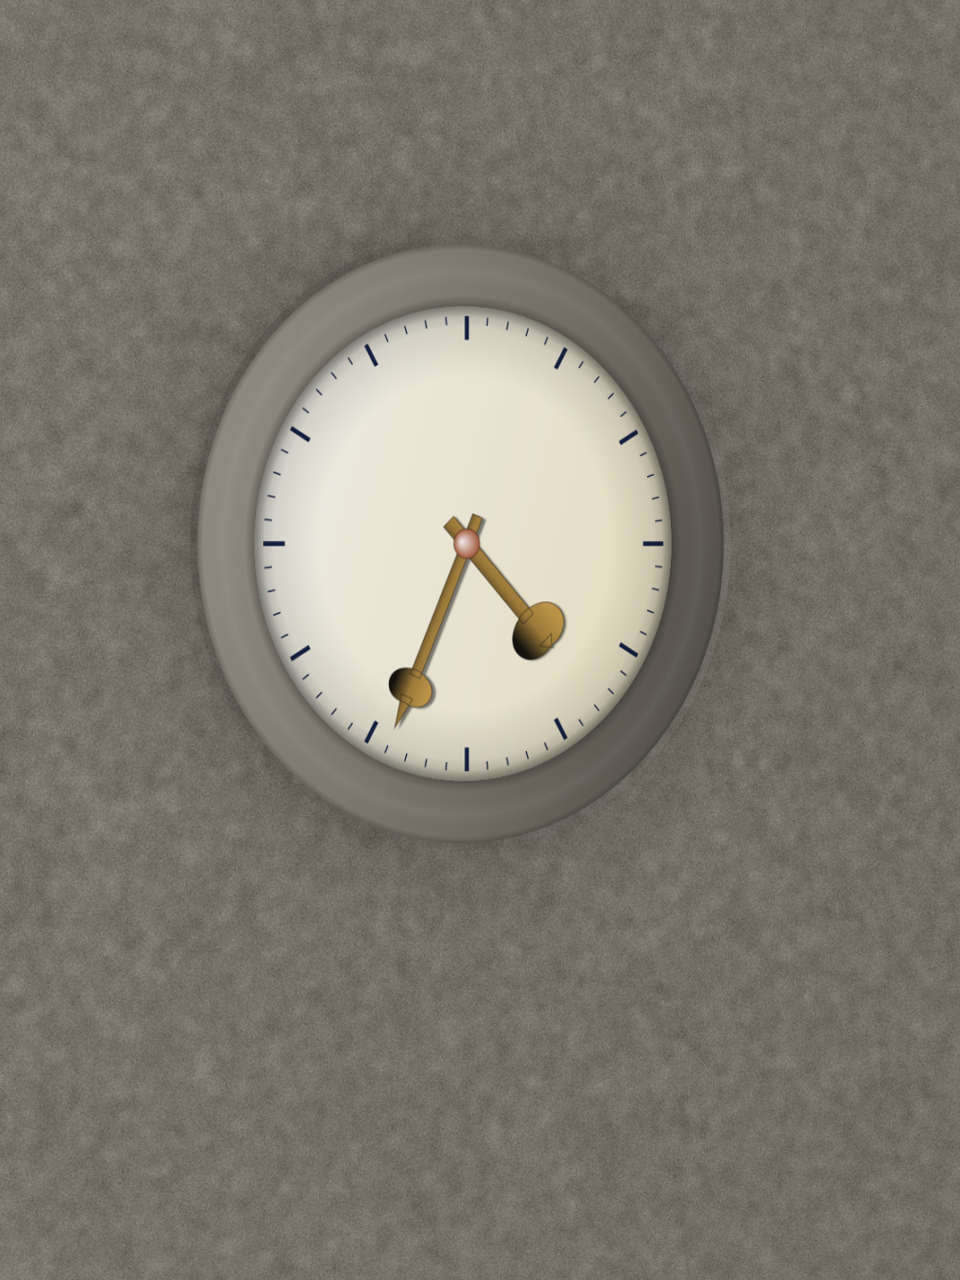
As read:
4:34
